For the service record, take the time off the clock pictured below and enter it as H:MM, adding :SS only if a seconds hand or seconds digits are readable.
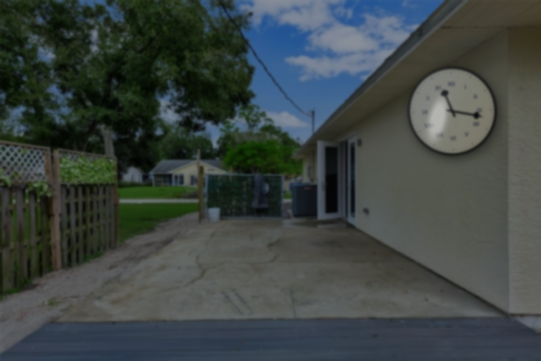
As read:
11:17
